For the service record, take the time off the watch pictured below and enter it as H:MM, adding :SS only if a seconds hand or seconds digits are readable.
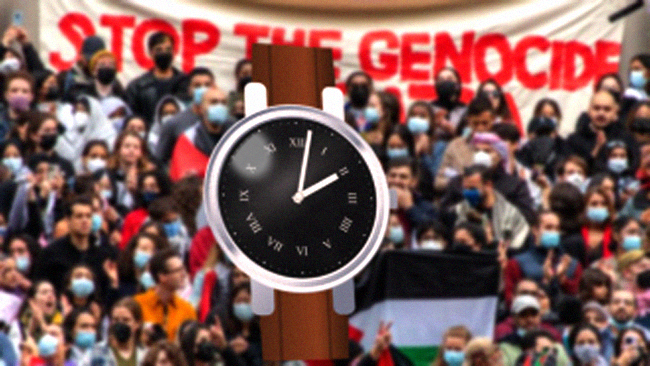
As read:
2:02
